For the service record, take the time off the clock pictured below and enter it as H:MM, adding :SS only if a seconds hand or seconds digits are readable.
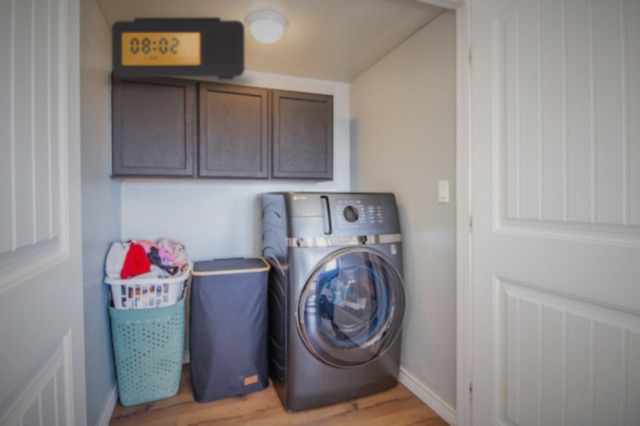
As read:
8:02
